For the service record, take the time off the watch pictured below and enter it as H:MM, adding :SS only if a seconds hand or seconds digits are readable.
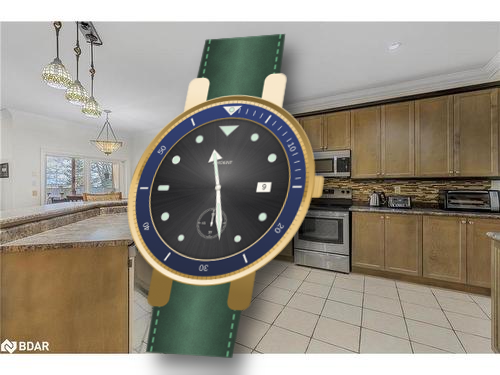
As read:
11:28
